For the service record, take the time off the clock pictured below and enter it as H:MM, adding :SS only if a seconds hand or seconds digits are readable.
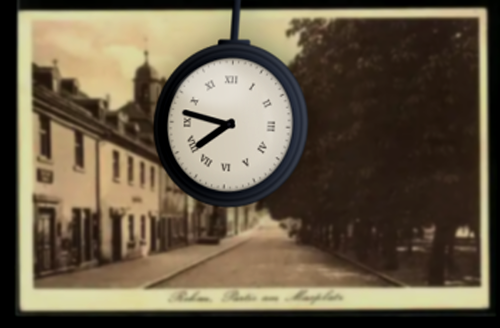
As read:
7:47
